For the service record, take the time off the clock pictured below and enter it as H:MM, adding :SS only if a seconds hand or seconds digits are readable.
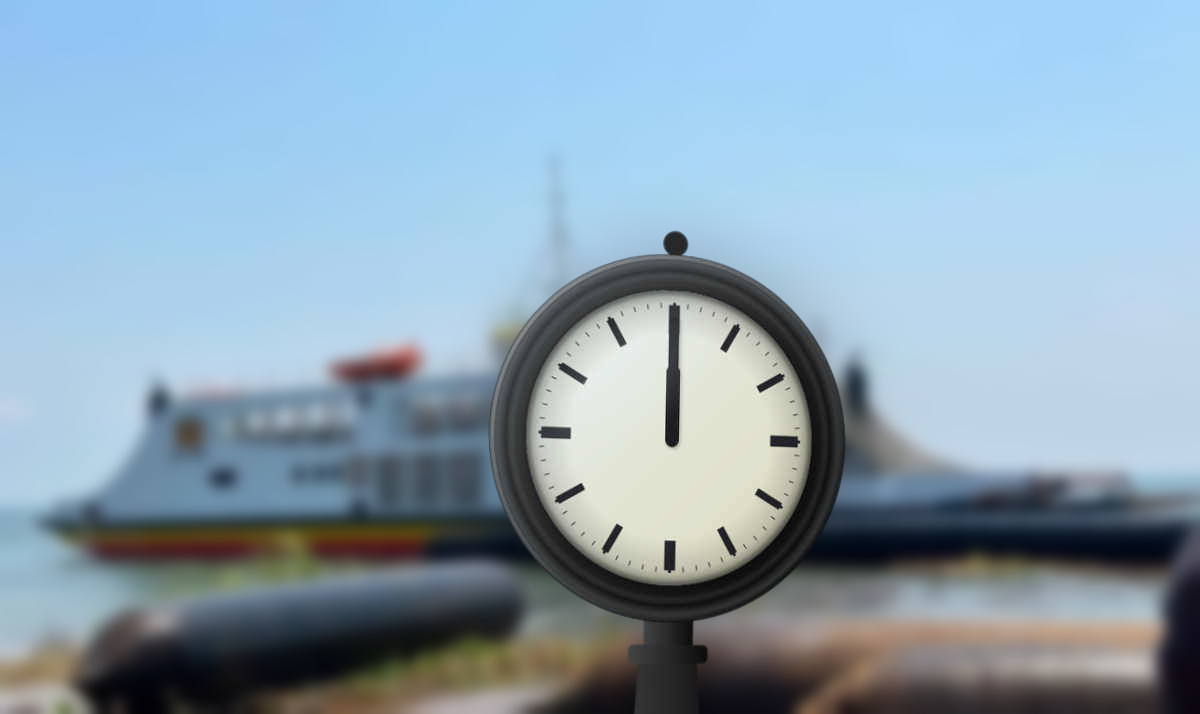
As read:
12:00
